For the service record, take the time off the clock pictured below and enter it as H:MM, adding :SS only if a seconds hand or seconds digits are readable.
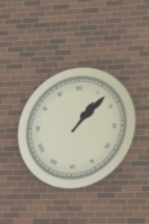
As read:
1:07
